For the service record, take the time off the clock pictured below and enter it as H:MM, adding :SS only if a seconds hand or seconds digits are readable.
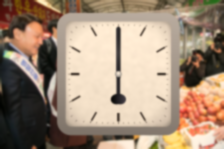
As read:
6:00
